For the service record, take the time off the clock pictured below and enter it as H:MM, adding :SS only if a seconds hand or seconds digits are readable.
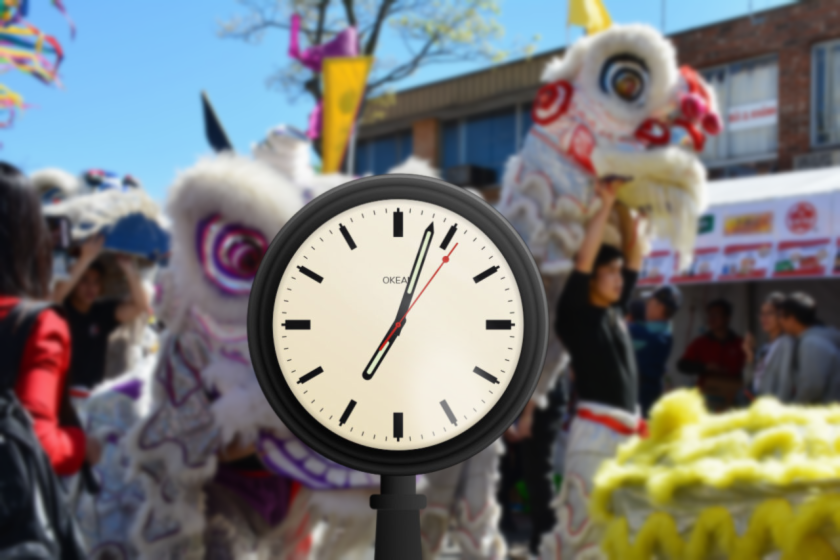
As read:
7:03:06
